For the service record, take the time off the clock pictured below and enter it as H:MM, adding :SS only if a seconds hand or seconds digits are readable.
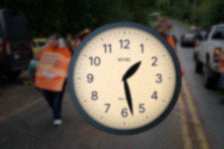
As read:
1:28
